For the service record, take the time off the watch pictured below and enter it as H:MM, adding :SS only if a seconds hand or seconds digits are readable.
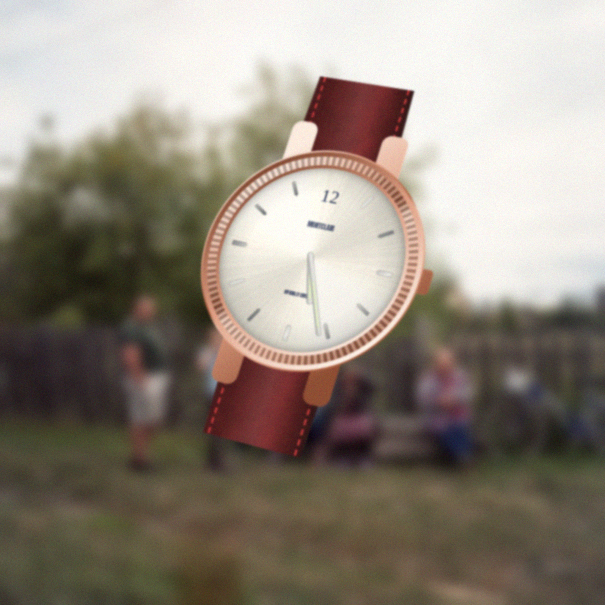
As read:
5:26
